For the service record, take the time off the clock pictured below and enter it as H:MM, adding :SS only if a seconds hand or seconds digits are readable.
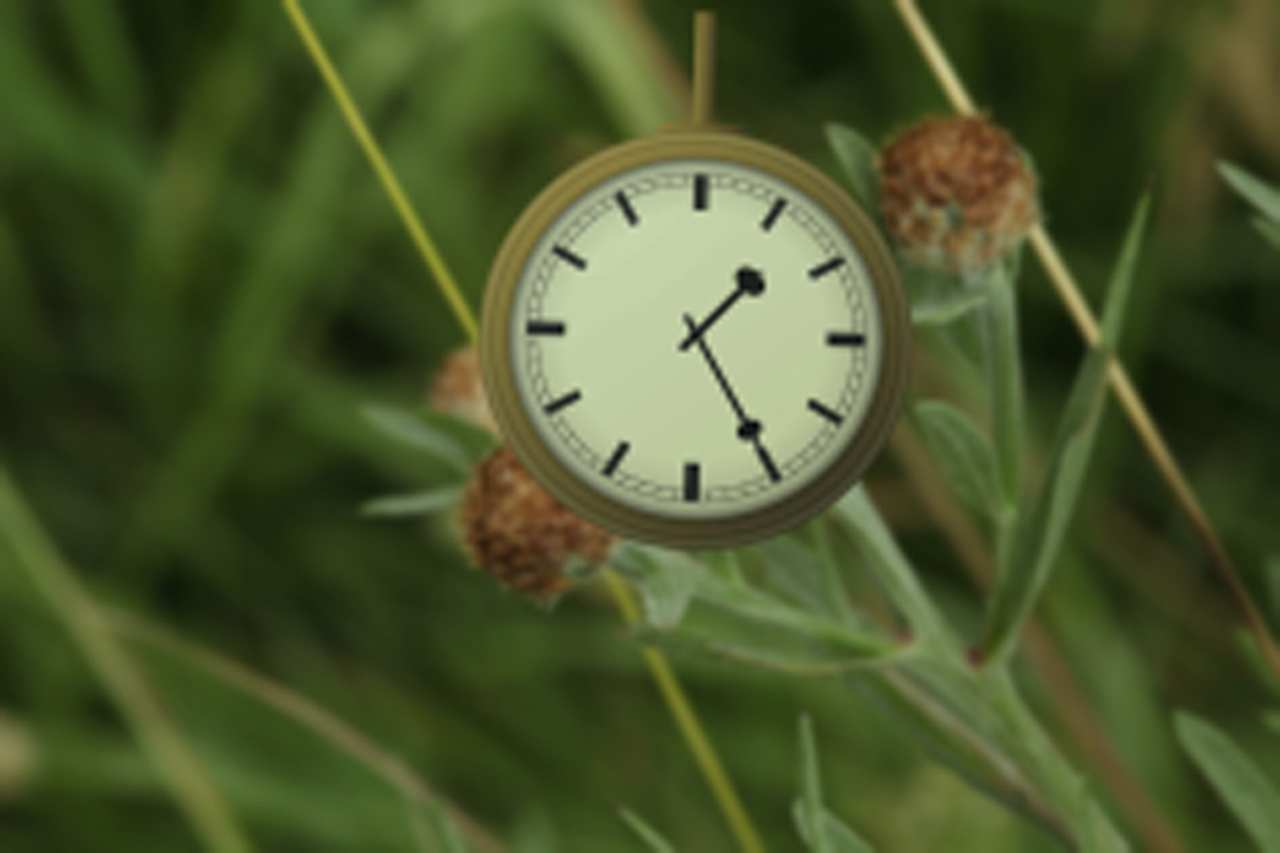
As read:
1:25
